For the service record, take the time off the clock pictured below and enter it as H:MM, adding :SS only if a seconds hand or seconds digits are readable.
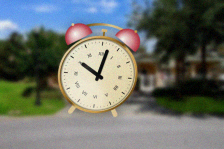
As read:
10:02
